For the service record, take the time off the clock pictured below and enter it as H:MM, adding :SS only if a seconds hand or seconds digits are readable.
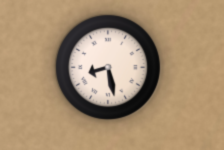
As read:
8:28
